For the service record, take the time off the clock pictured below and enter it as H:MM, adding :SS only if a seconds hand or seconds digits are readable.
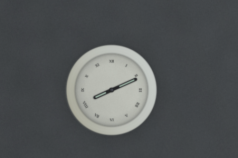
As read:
8:11
